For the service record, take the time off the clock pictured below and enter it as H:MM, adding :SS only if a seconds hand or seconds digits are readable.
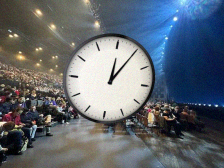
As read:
12:05
